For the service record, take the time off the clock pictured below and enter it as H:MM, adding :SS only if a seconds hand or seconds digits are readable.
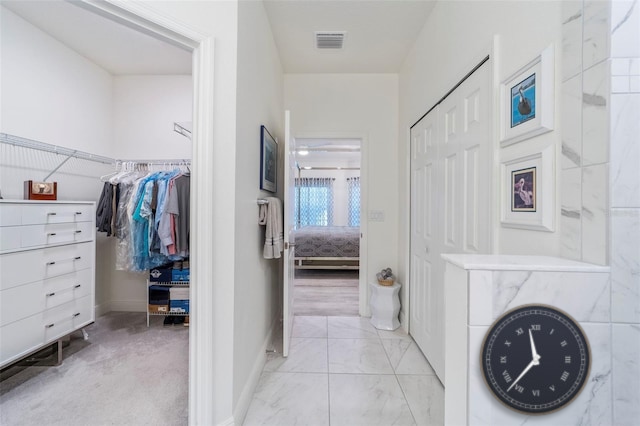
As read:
11:37
